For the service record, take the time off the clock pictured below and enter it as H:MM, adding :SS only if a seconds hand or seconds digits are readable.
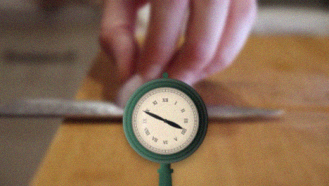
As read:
3:49
